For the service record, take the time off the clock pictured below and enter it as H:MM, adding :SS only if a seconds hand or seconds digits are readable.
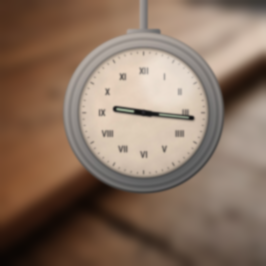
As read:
9:16
